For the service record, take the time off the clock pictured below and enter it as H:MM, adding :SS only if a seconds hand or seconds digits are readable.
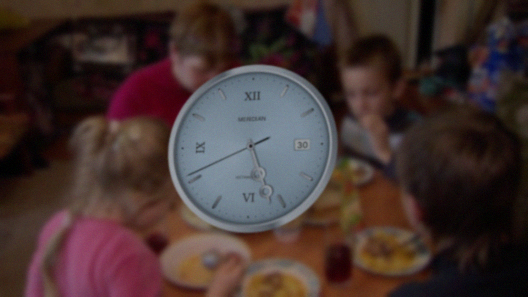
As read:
5:26:41
